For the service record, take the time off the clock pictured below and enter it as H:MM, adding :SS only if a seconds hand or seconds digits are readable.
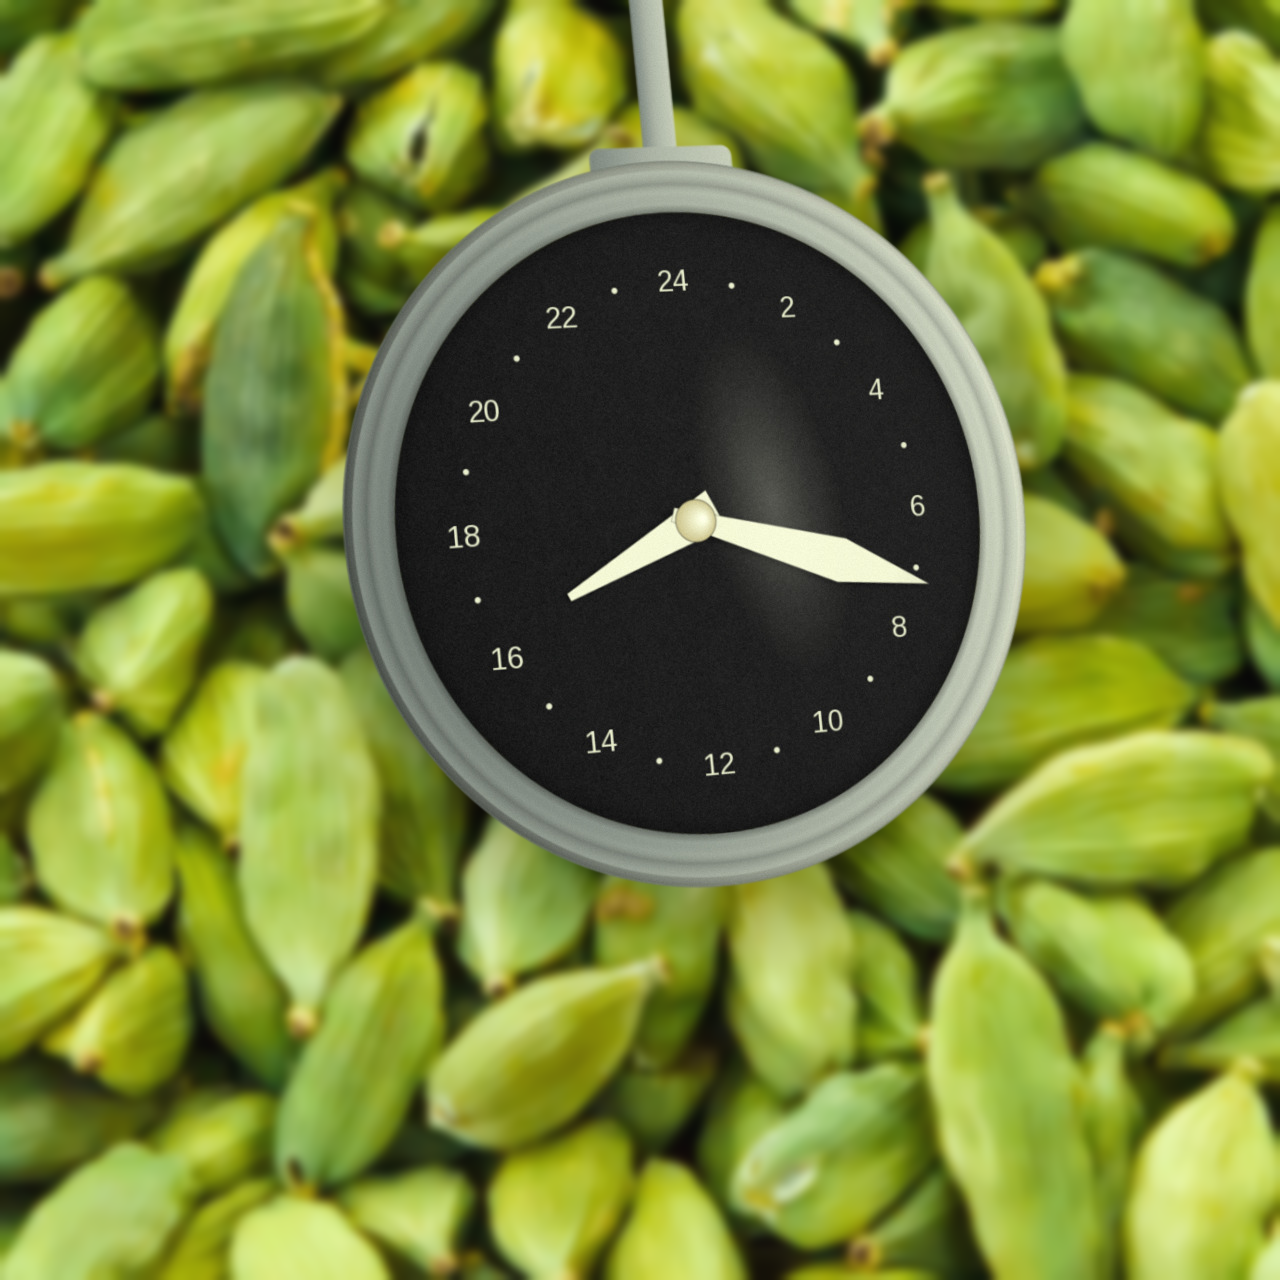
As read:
16:18
